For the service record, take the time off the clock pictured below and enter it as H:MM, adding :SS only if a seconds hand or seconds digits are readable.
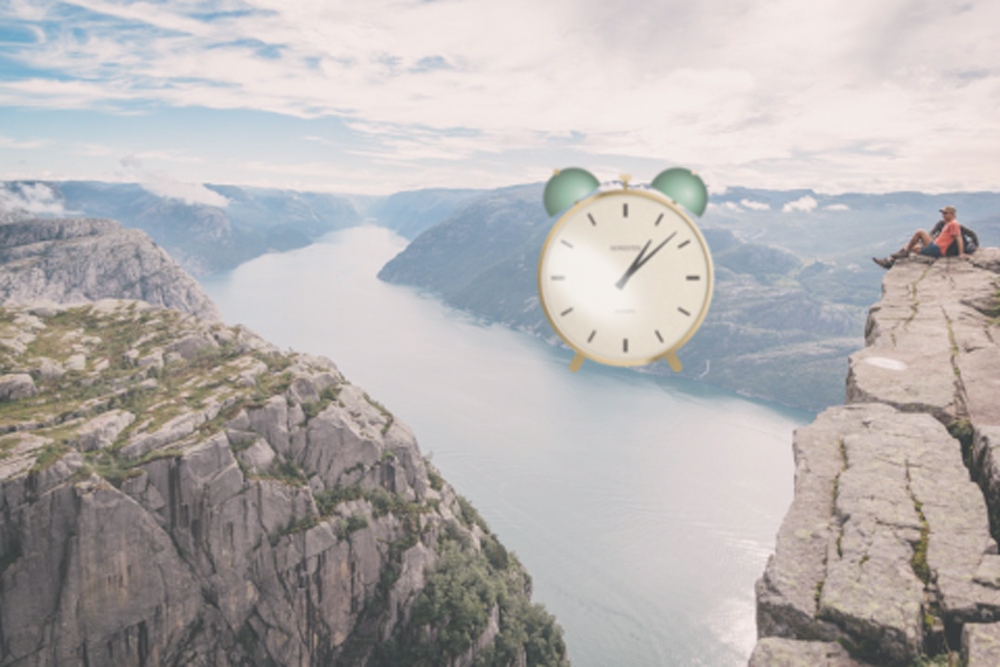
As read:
1:08
